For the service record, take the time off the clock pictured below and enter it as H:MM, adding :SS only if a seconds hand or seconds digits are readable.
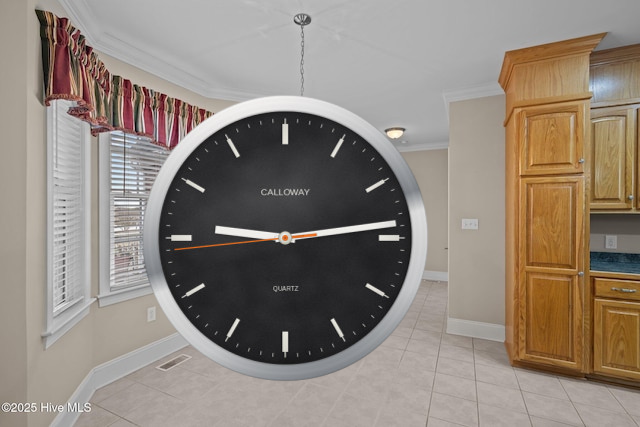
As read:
9:13:44
